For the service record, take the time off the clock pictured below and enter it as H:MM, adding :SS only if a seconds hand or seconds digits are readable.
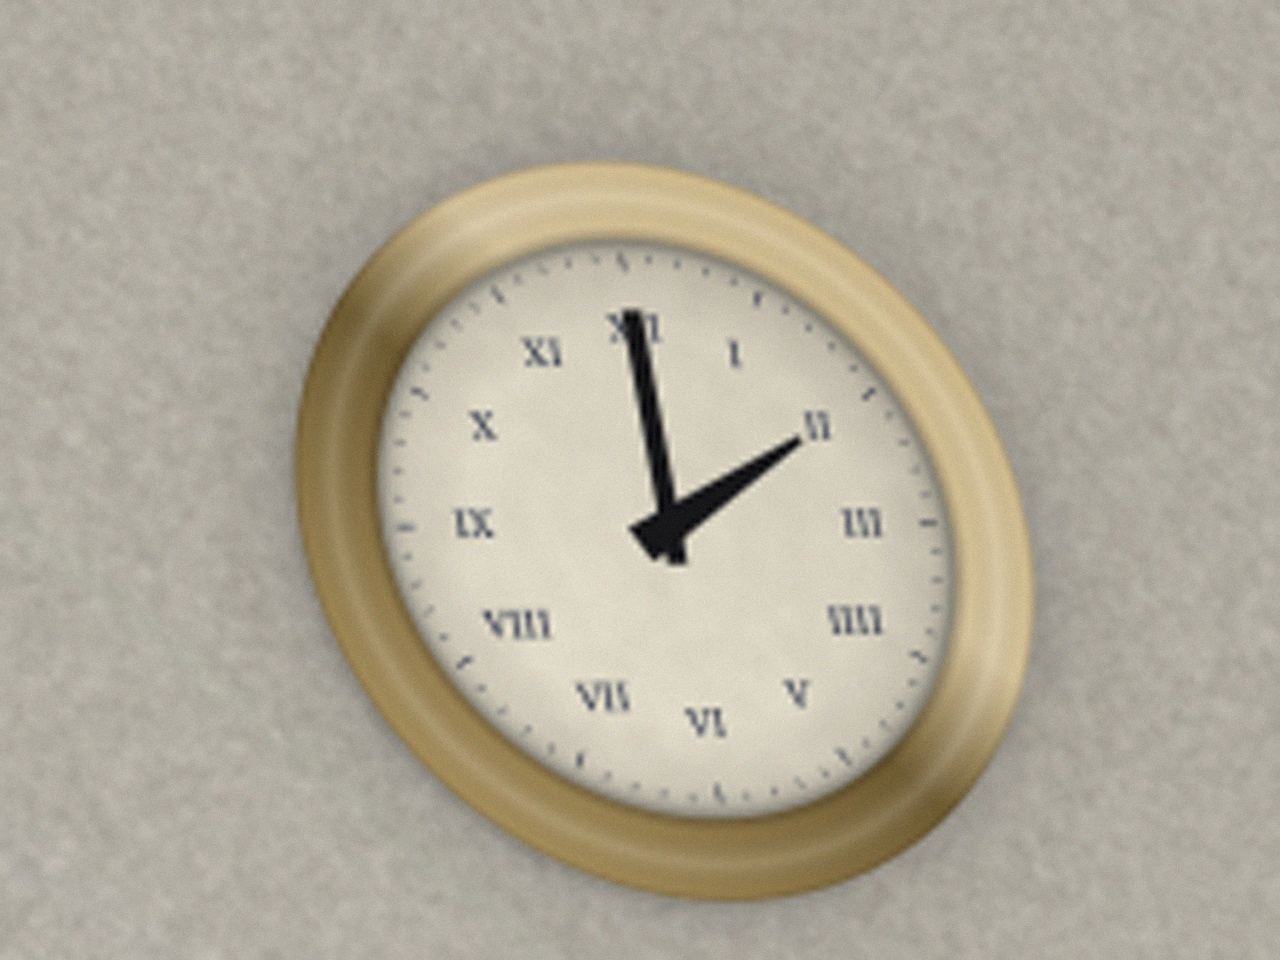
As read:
2:00
